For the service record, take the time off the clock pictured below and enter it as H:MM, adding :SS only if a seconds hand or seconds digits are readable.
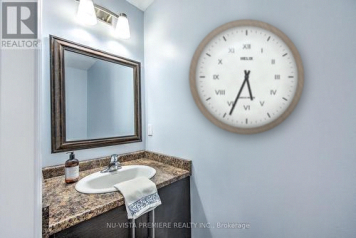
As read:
5:34
